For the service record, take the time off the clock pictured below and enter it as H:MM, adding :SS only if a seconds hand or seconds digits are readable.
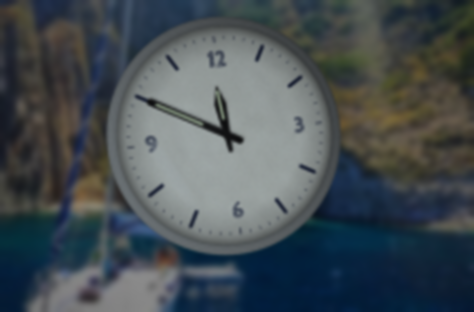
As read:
11:50
